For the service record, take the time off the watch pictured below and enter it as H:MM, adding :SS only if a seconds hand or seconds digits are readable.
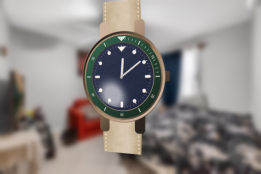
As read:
12:09
